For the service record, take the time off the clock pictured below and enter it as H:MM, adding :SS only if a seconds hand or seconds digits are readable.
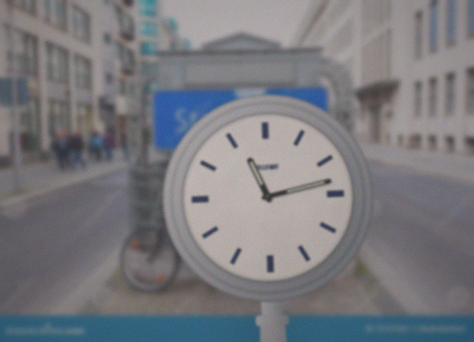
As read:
11:13
